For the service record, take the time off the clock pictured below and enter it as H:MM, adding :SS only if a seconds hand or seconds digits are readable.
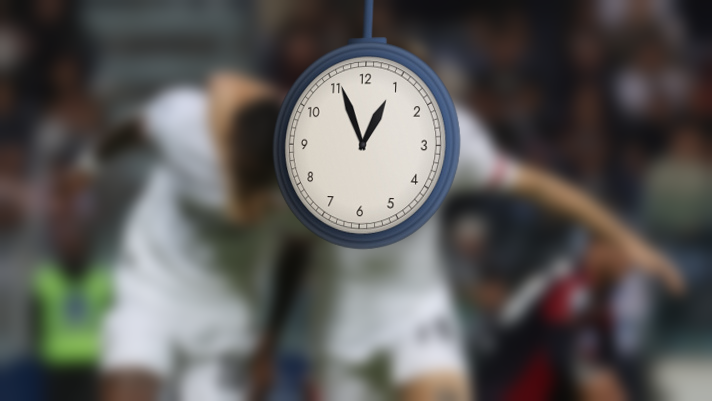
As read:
12:56
